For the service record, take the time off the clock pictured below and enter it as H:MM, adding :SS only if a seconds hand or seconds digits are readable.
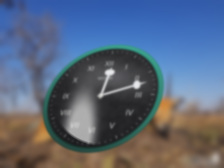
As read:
12:12
